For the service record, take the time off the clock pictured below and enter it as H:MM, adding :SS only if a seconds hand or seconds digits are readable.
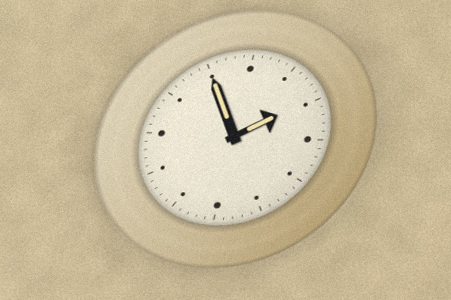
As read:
1:55
